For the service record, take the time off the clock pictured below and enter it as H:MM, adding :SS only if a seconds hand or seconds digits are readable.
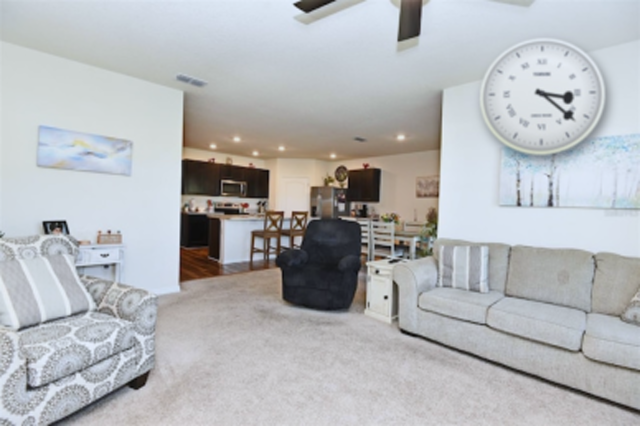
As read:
3:22
